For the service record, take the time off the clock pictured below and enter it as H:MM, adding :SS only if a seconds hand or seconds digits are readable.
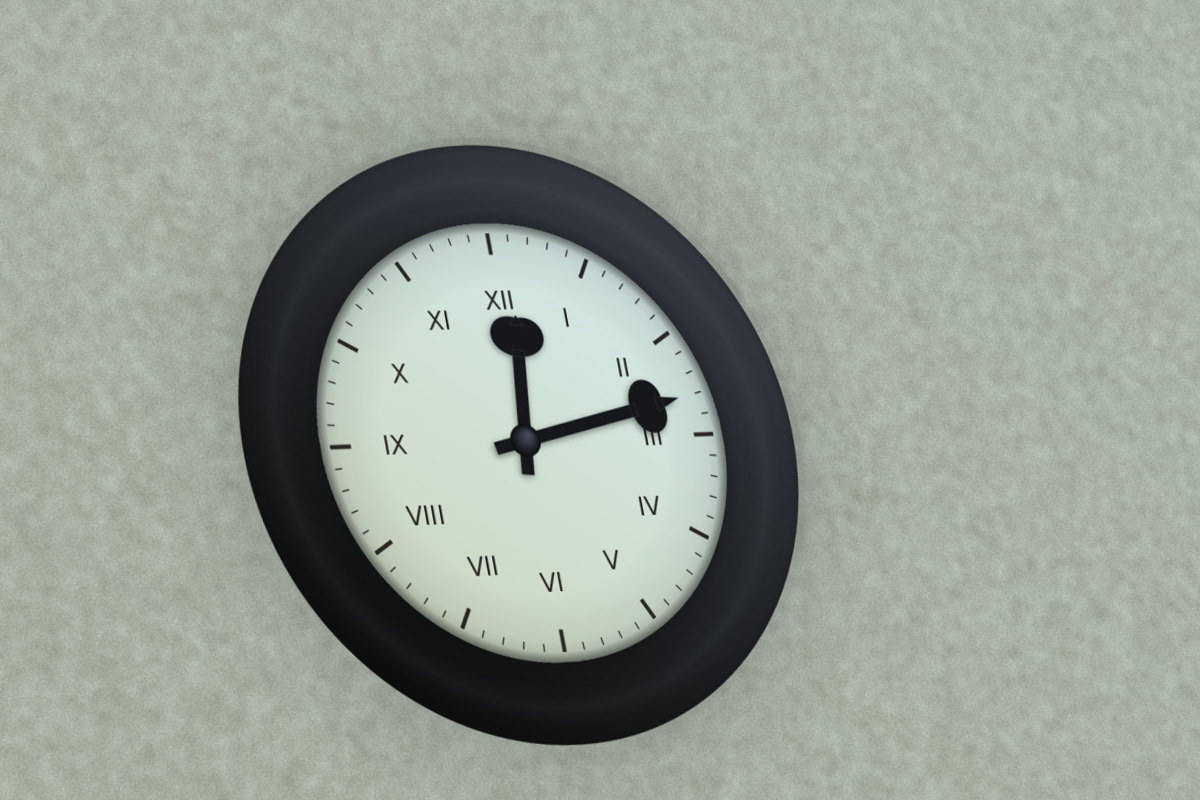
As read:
12:13
